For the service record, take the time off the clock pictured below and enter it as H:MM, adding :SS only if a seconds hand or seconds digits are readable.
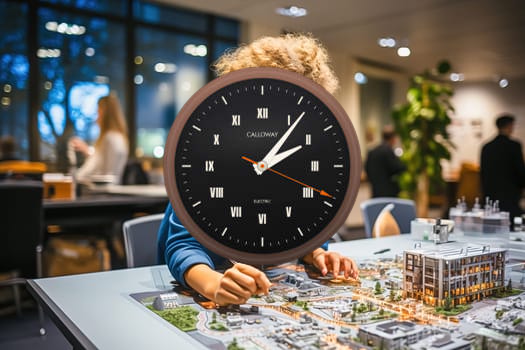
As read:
2:06:19
